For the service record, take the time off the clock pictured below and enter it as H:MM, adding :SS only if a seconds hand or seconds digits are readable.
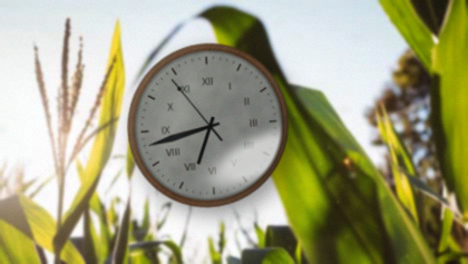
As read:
6:42:54
